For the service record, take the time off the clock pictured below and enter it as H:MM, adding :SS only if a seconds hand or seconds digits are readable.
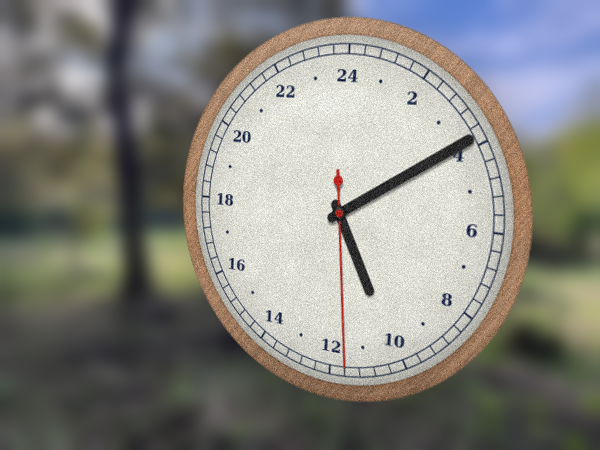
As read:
10:09:29
